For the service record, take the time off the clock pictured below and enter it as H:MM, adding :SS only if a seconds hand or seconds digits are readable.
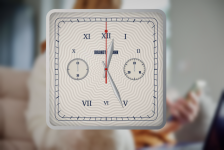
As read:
12:26
